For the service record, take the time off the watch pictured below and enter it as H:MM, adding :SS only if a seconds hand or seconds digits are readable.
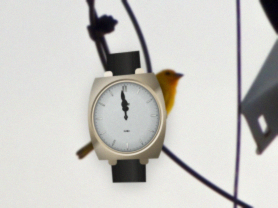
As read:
11:59
